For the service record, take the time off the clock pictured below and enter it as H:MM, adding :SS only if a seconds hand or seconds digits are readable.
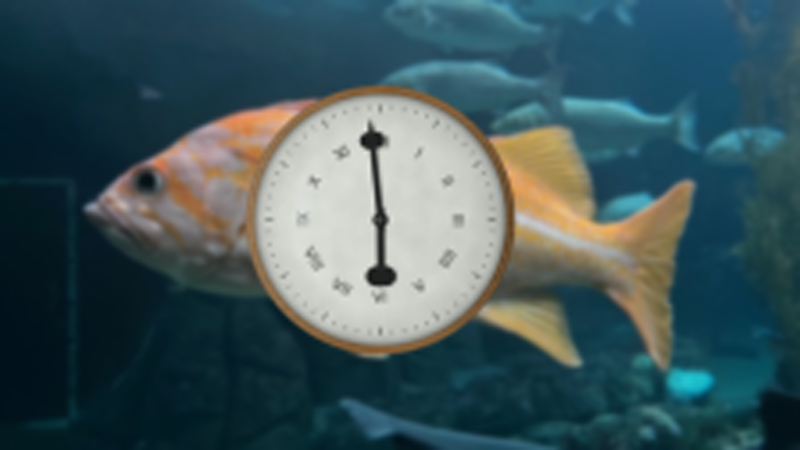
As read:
5:59
